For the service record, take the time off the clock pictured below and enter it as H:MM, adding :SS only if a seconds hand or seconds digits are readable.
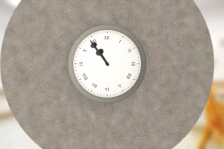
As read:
10:54
